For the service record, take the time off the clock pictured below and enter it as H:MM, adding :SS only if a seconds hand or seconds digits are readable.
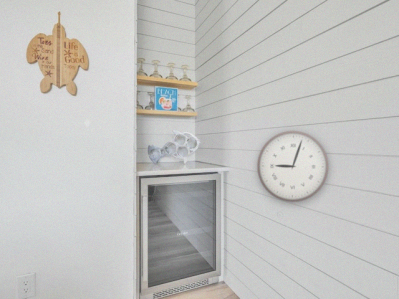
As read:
9:03
